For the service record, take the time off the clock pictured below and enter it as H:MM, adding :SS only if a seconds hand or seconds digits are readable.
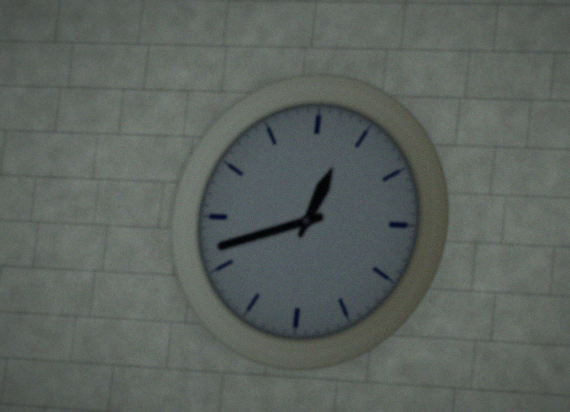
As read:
12:42
